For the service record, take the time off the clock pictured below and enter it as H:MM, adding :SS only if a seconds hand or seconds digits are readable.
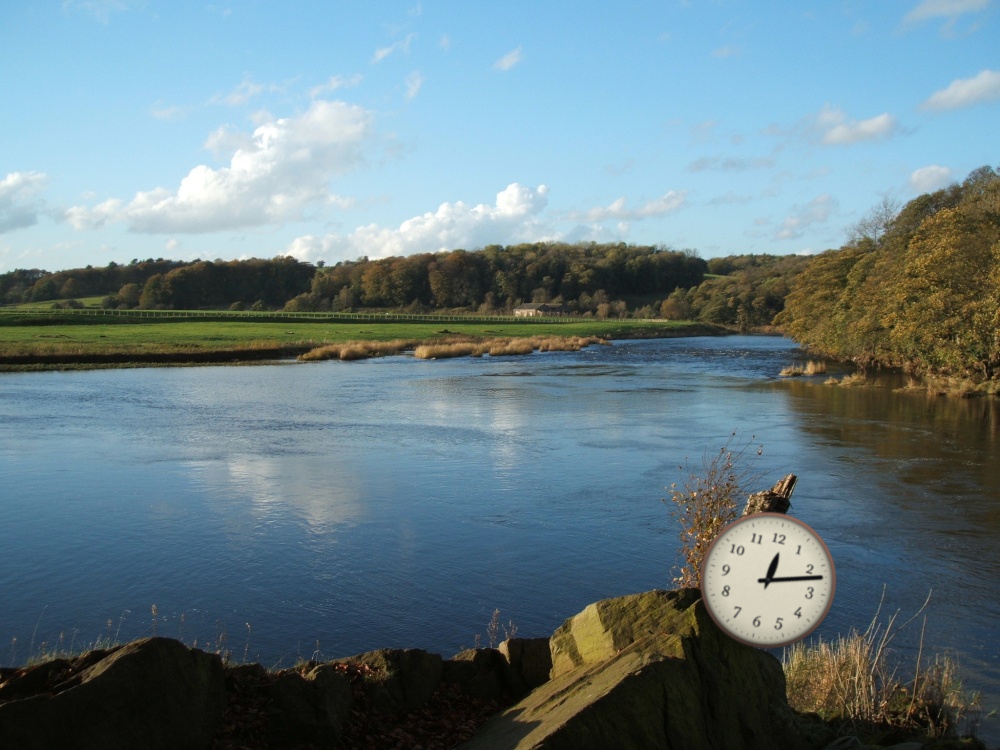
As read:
12:12
